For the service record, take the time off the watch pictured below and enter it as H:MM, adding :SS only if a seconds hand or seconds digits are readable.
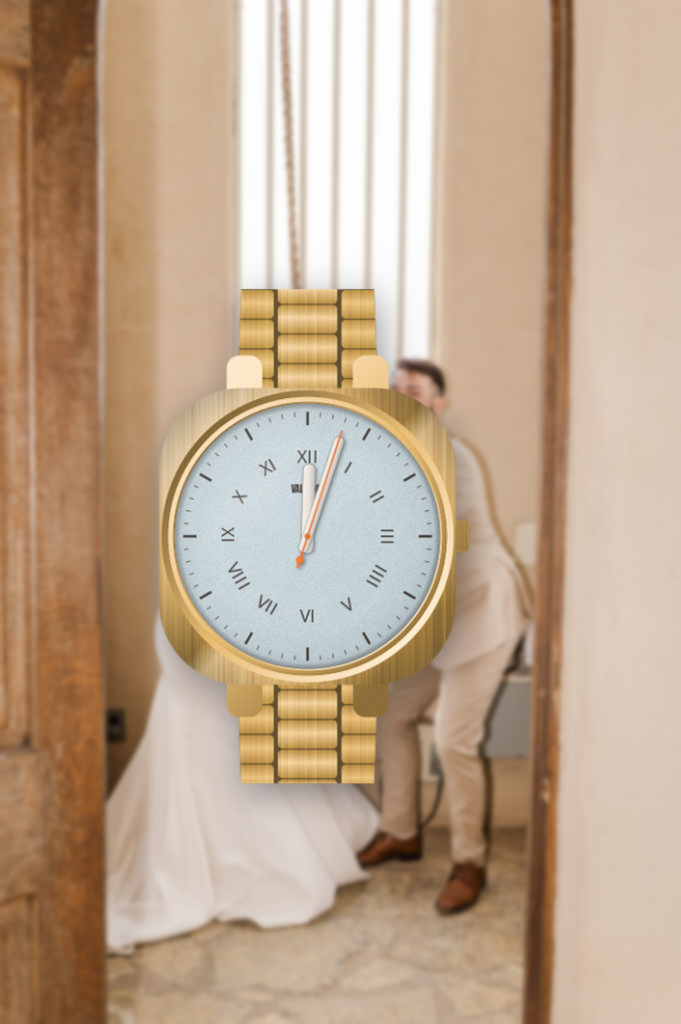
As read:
12:03:03
